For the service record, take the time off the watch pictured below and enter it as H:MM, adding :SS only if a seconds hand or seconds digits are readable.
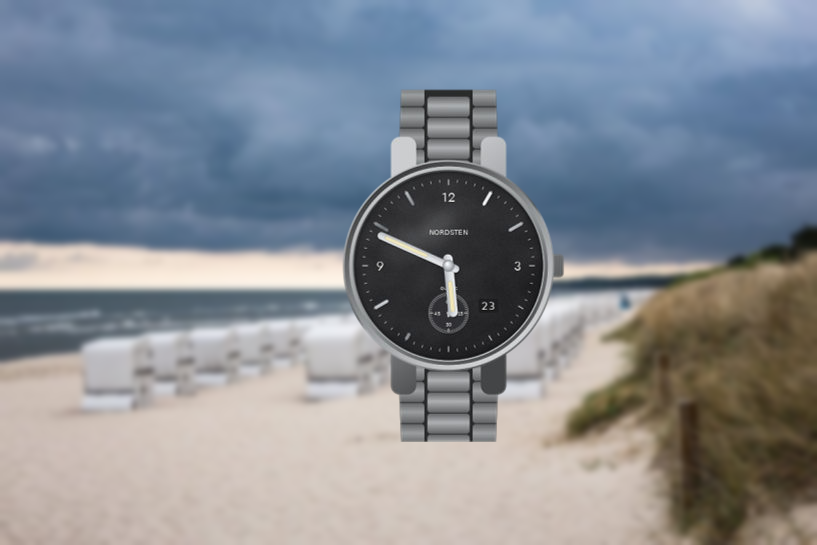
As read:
5:49
